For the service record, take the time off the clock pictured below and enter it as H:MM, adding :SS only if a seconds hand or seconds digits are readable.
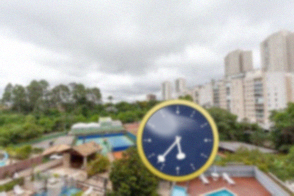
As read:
5:37
